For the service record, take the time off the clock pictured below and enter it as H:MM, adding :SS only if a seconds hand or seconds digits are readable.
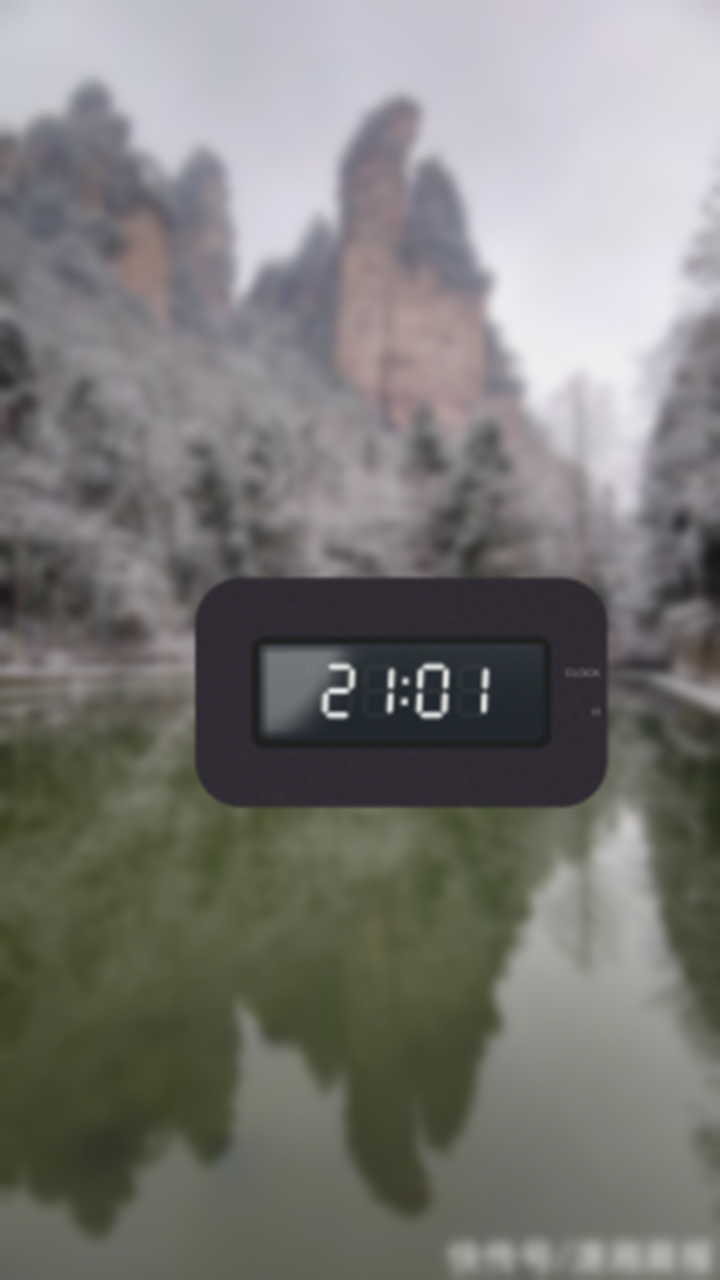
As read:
21:01
